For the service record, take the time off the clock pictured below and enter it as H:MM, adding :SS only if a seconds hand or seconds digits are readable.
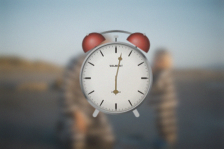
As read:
6:02
